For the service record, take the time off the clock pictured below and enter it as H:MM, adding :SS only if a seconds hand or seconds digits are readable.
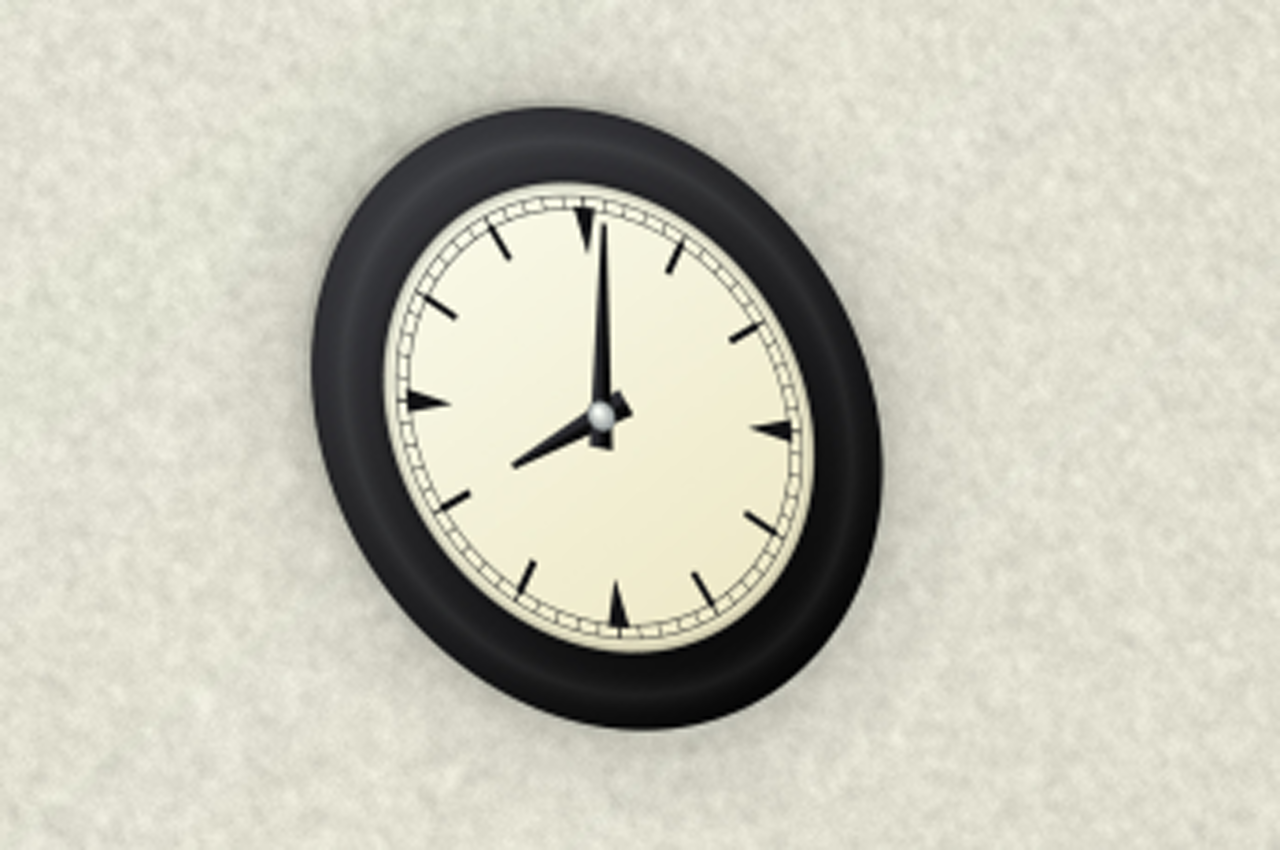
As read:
8:01
